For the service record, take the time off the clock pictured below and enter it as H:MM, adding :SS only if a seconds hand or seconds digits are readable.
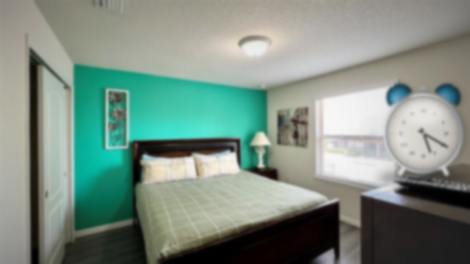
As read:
5:20
